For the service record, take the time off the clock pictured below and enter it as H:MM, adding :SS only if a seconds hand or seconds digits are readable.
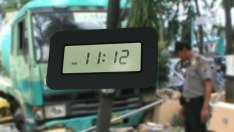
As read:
11:12
